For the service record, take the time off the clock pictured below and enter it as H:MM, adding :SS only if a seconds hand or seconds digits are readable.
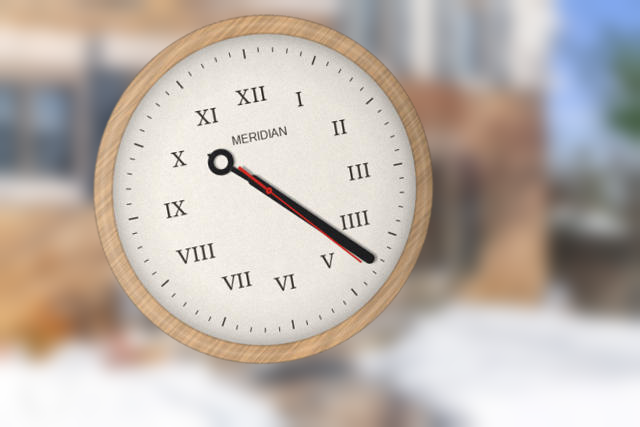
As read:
10:22:23
